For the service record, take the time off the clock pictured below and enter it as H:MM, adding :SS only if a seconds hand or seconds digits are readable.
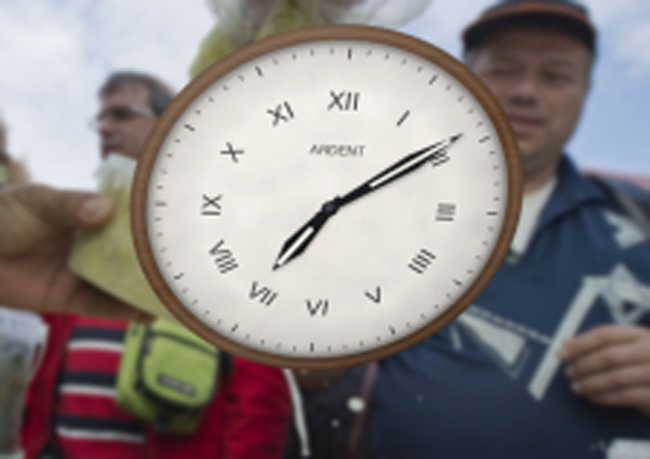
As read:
7:09
